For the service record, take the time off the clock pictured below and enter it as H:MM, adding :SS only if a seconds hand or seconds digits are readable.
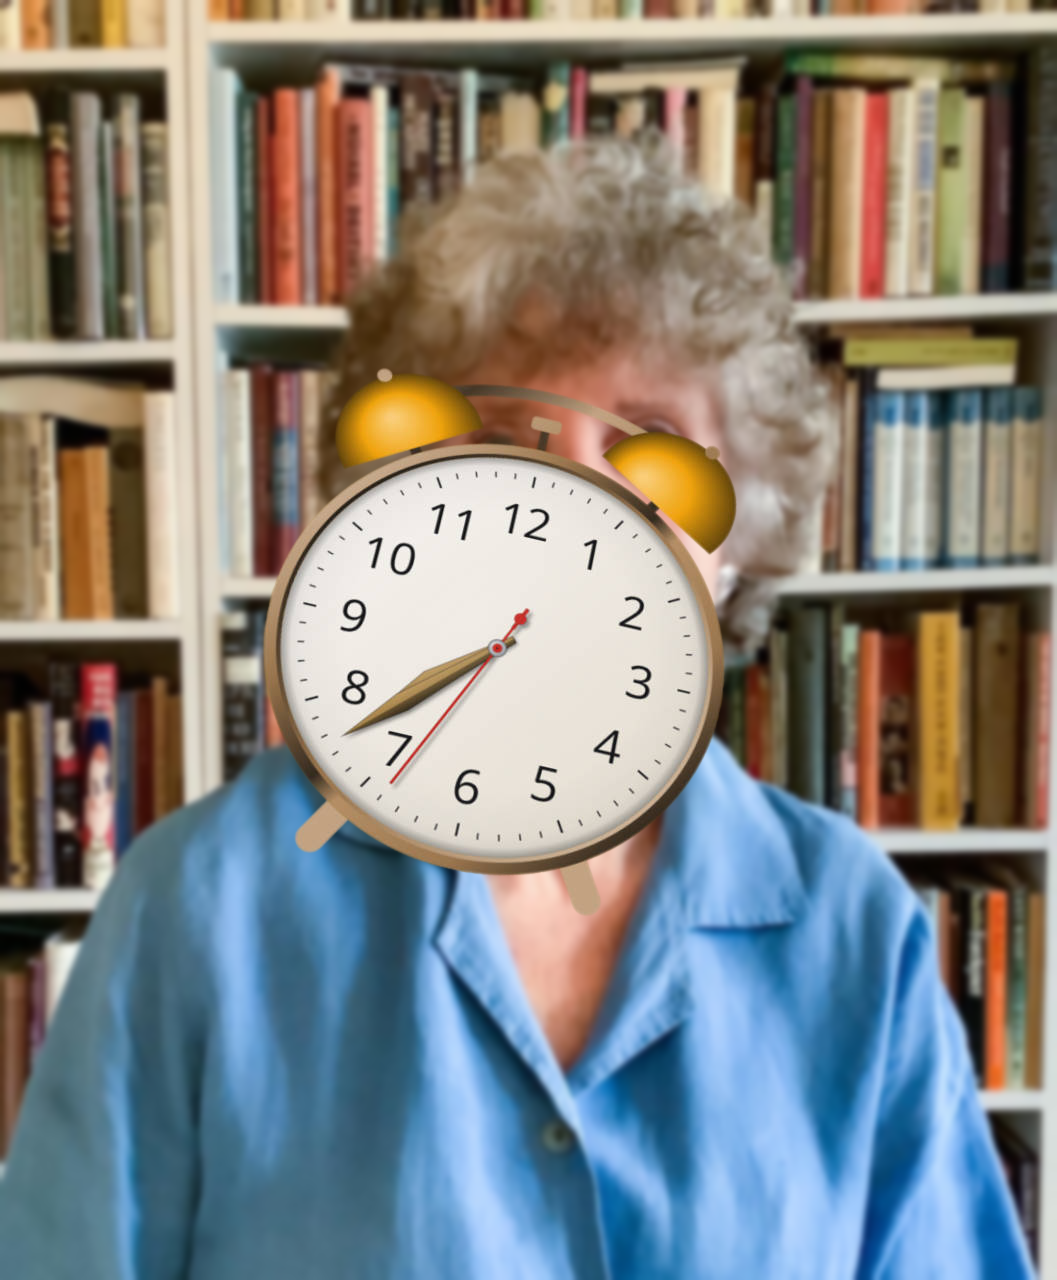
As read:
7:37:34
